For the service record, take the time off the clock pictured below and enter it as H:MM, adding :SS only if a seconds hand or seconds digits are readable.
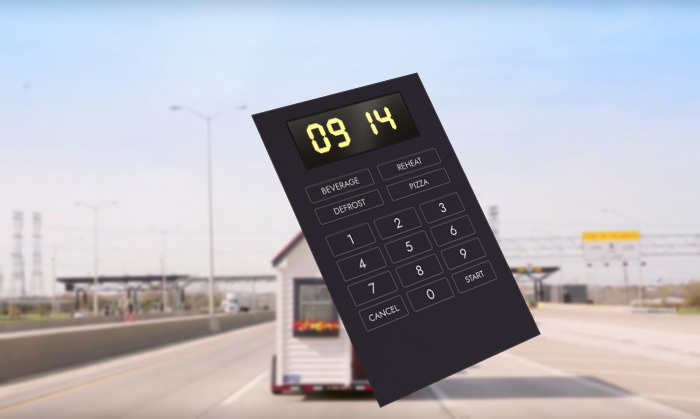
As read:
9:14
